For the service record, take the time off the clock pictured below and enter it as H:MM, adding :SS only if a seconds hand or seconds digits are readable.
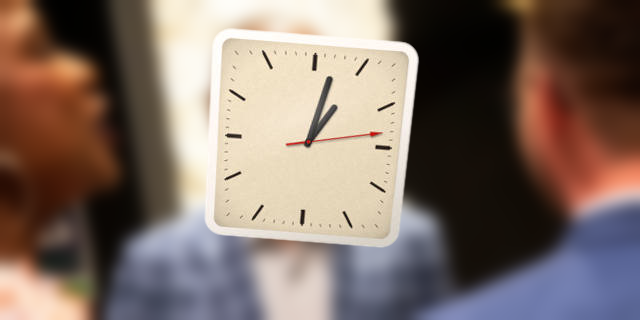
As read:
1:02:13
